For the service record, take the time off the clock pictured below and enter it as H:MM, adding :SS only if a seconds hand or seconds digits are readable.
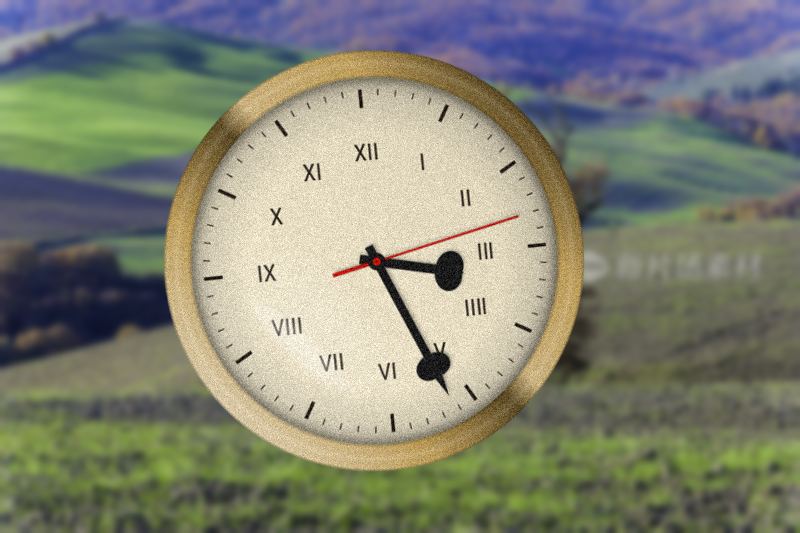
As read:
3:26:13
